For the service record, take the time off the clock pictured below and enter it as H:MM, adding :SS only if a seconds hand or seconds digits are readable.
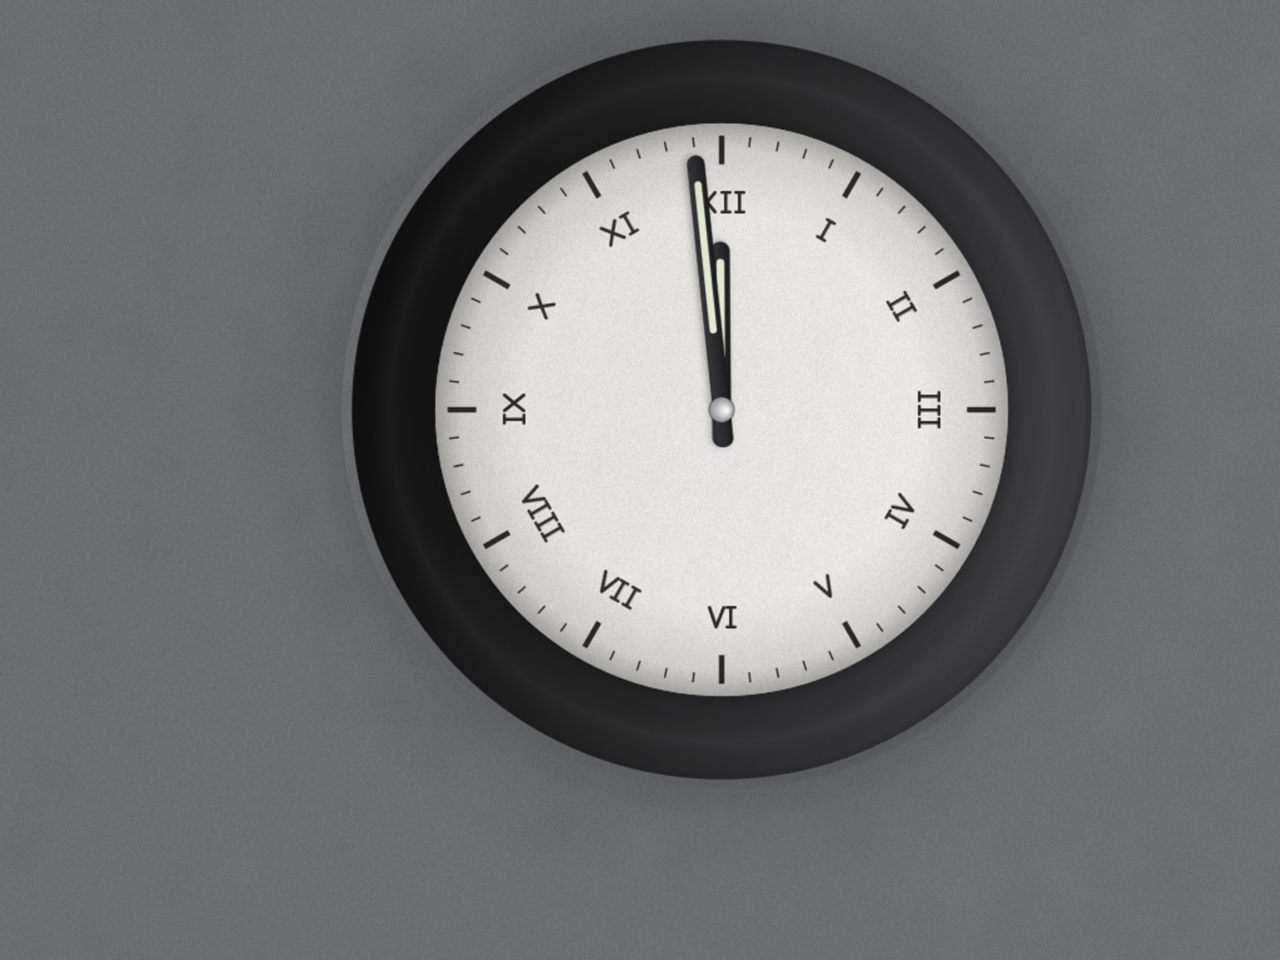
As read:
11:59
